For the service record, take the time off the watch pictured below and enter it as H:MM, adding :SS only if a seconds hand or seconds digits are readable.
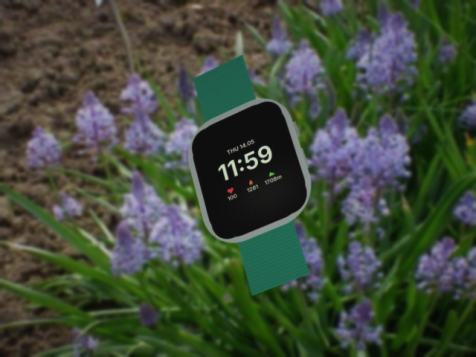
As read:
11:59
